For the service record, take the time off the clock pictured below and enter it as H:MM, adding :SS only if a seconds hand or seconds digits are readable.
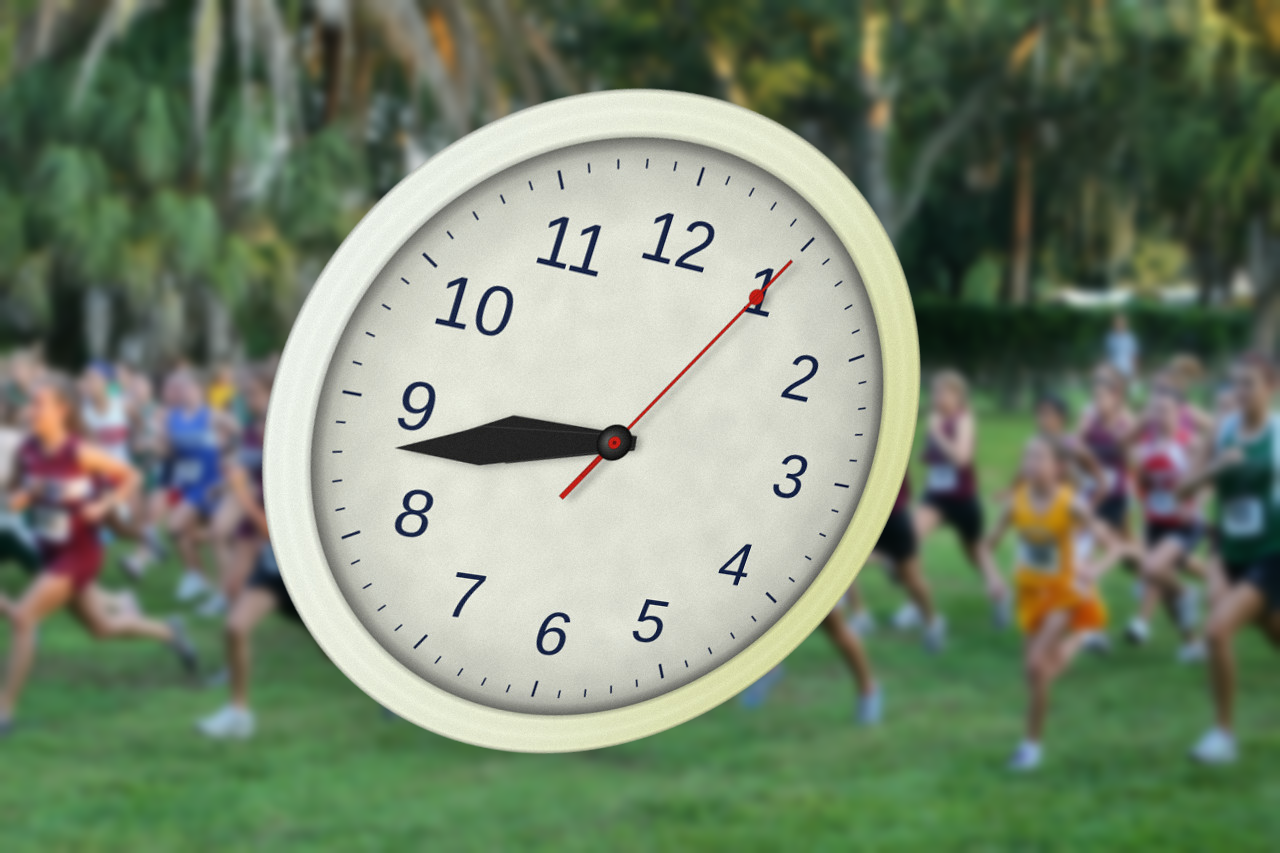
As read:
8:43:05
